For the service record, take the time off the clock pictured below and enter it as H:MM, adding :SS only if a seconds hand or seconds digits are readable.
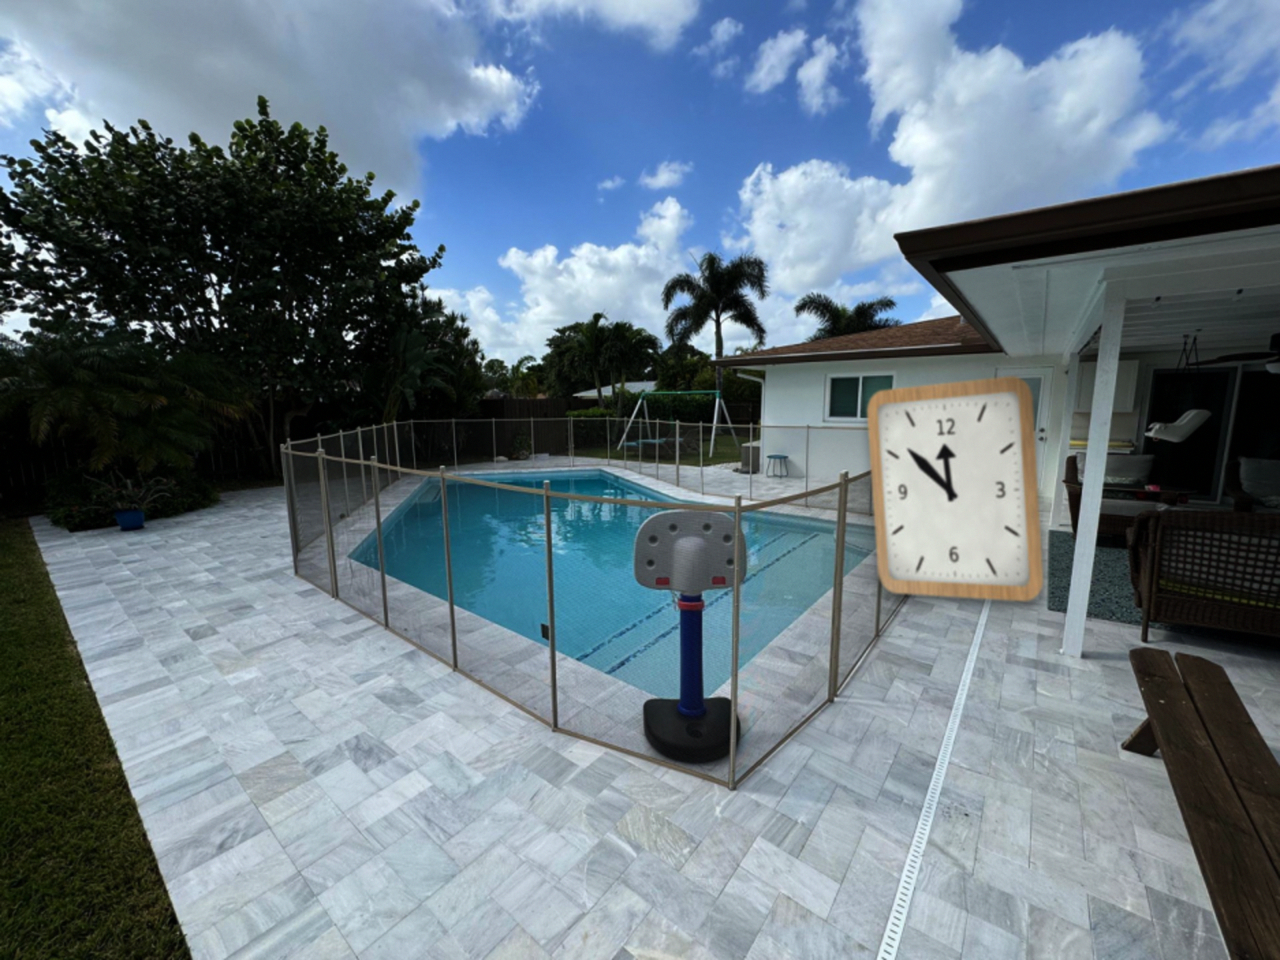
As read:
11:52
